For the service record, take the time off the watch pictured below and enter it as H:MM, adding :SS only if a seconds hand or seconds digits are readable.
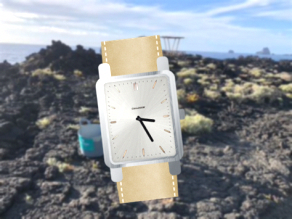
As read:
3:26
